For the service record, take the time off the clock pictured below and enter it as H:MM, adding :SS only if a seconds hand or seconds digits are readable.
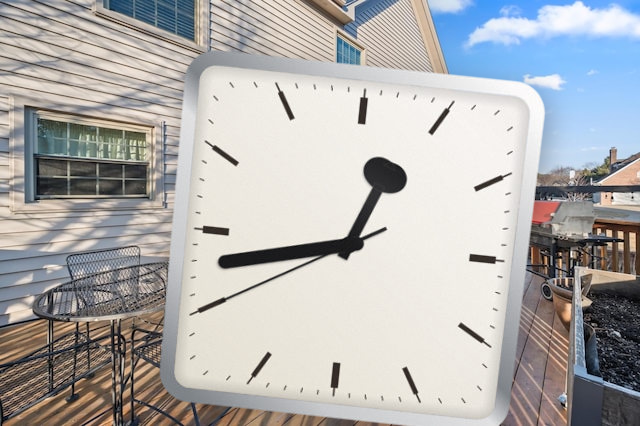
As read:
12:42:40
